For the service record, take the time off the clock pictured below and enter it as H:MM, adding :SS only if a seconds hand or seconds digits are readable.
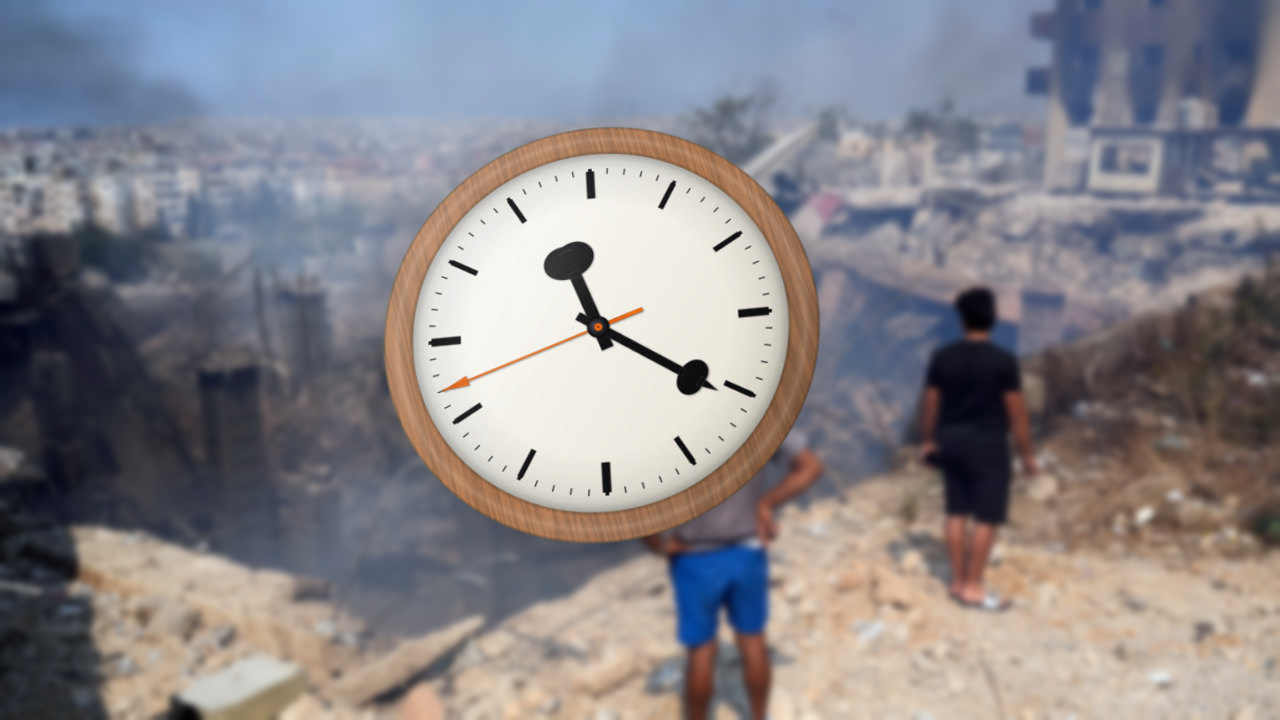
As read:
11:20:42
